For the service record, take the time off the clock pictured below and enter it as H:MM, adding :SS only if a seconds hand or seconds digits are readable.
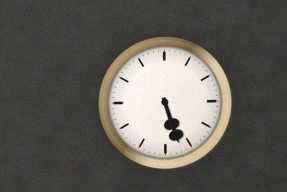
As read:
5:27
